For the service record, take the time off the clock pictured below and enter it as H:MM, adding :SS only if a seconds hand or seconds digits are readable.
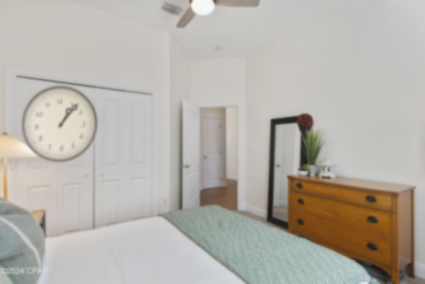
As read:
1:07
